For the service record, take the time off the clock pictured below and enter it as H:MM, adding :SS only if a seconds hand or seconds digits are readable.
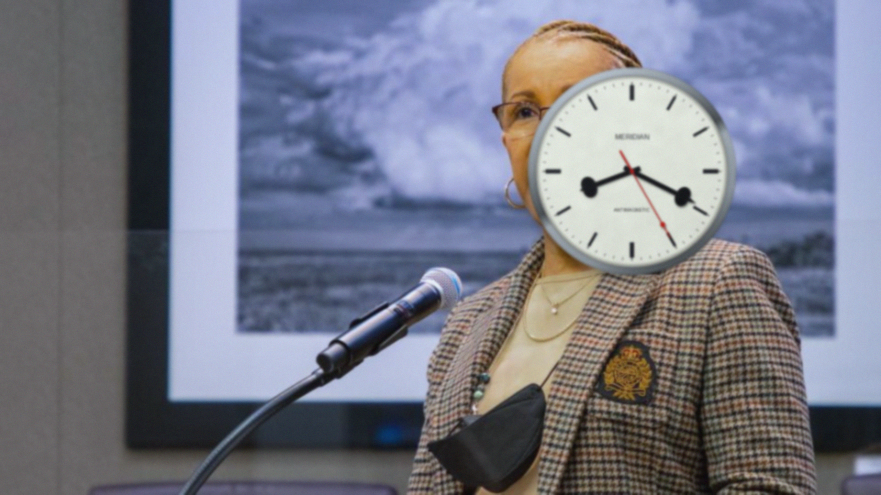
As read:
8:19:25
